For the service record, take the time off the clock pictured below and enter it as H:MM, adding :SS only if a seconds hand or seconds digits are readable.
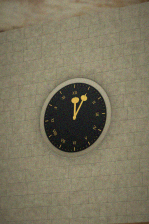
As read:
12:05
